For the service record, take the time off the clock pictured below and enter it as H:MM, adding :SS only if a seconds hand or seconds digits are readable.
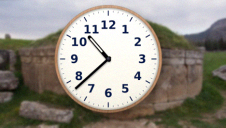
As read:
10:38
